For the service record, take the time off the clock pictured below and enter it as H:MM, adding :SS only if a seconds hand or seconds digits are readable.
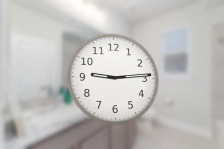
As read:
9:14
